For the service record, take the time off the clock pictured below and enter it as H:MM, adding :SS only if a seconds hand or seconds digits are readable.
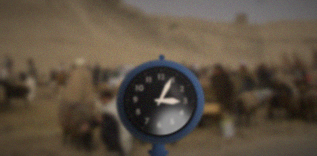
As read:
3:04
